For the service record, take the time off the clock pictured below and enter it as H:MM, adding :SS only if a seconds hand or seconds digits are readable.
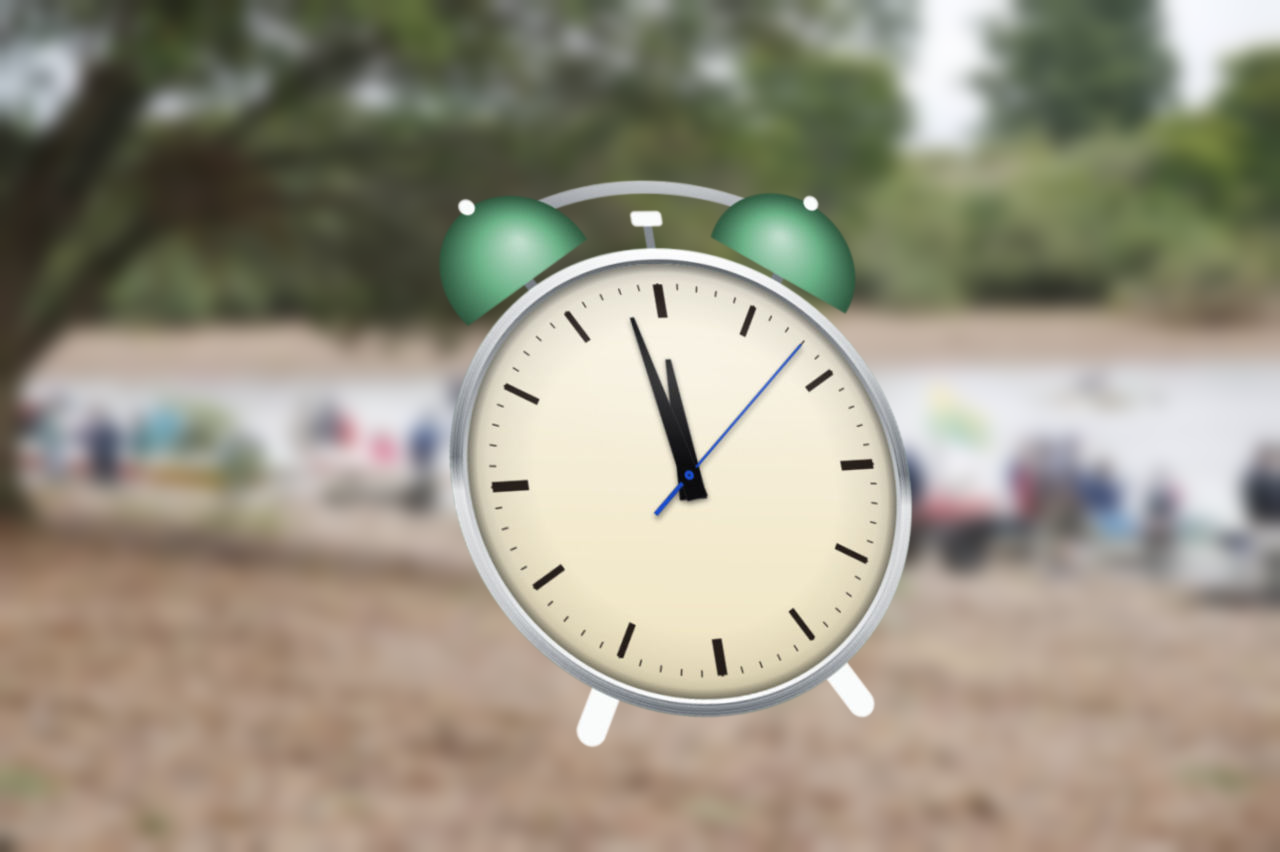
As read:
11:58:08
